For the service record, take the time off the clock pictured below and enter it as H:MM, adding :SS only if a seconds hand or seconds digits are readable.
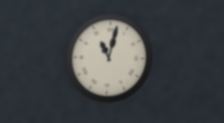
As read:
11:02
